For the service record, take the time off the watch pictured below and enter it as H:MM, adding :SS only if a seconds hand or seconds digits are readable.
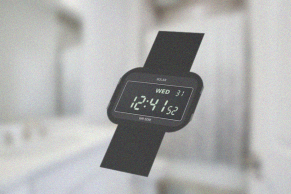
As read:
12:41:52
